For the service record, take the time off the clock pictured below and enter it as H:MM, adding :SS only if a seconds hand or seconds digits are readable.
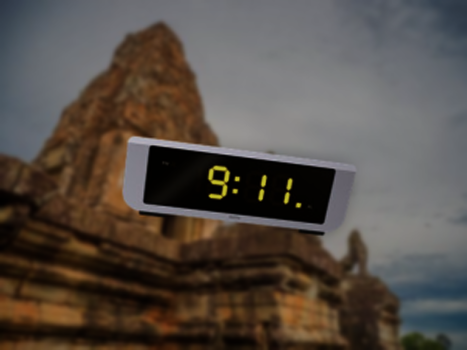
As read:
9:11
